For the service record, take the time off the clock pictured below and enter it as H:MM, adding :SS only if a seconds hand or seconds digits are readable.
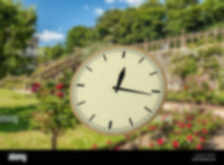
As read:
12:16
